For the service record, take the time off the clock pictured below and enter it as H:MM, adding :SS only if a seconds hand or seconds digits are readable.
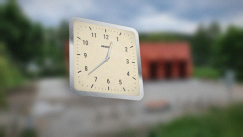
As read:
12:38
